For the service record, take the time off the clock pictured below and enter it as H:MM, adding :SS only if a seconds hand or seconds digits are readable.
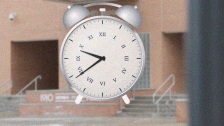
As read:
9:39
